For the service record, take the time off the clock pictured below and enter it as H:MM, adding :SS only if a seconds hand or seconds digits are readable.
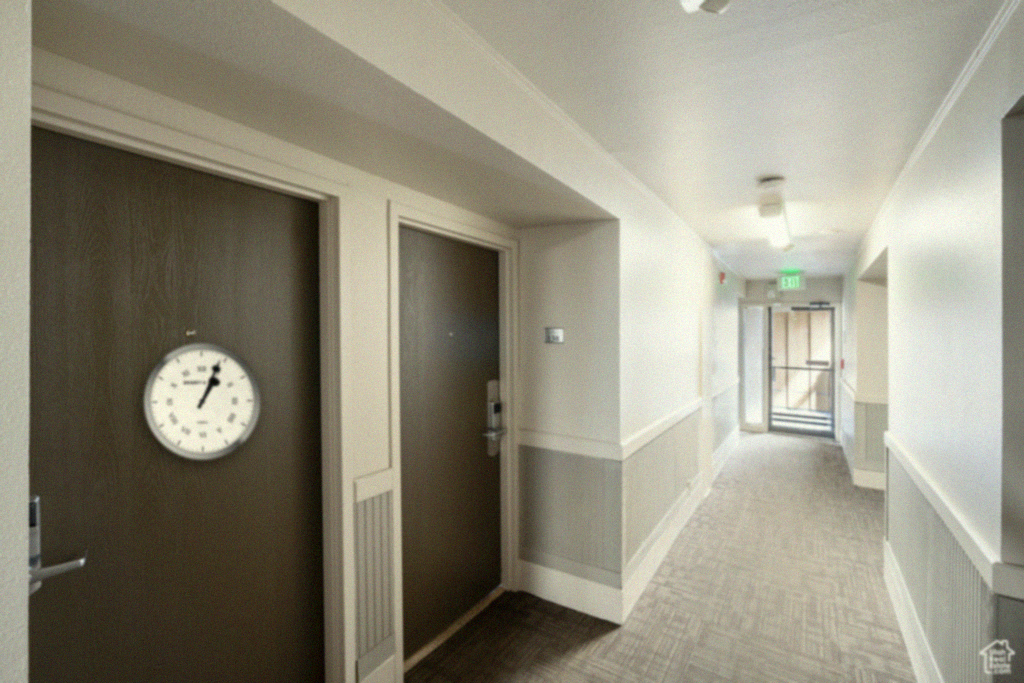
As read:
1:04
